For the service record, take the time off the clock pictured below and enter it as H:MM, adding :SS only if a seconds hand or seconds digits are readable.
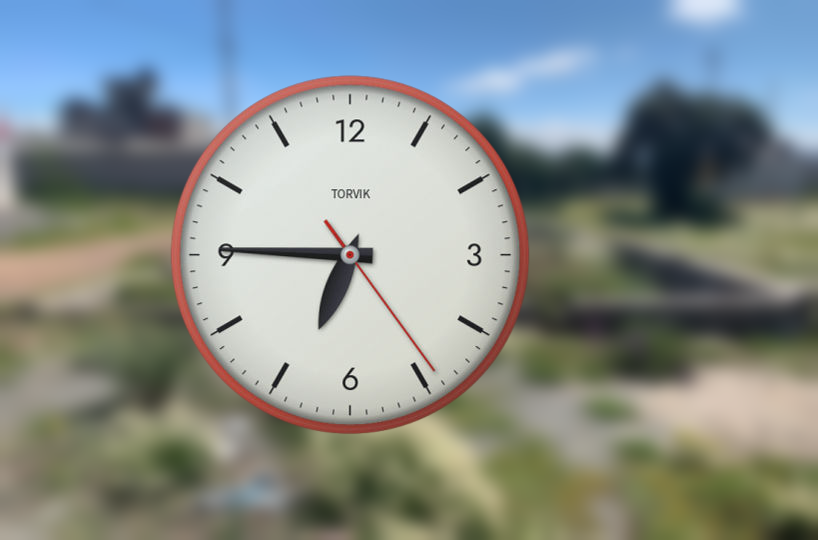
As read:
6:45:24
